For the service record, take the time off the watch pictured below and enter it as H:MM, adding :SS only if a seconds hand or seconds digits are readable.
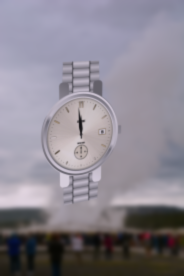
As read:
11:59
